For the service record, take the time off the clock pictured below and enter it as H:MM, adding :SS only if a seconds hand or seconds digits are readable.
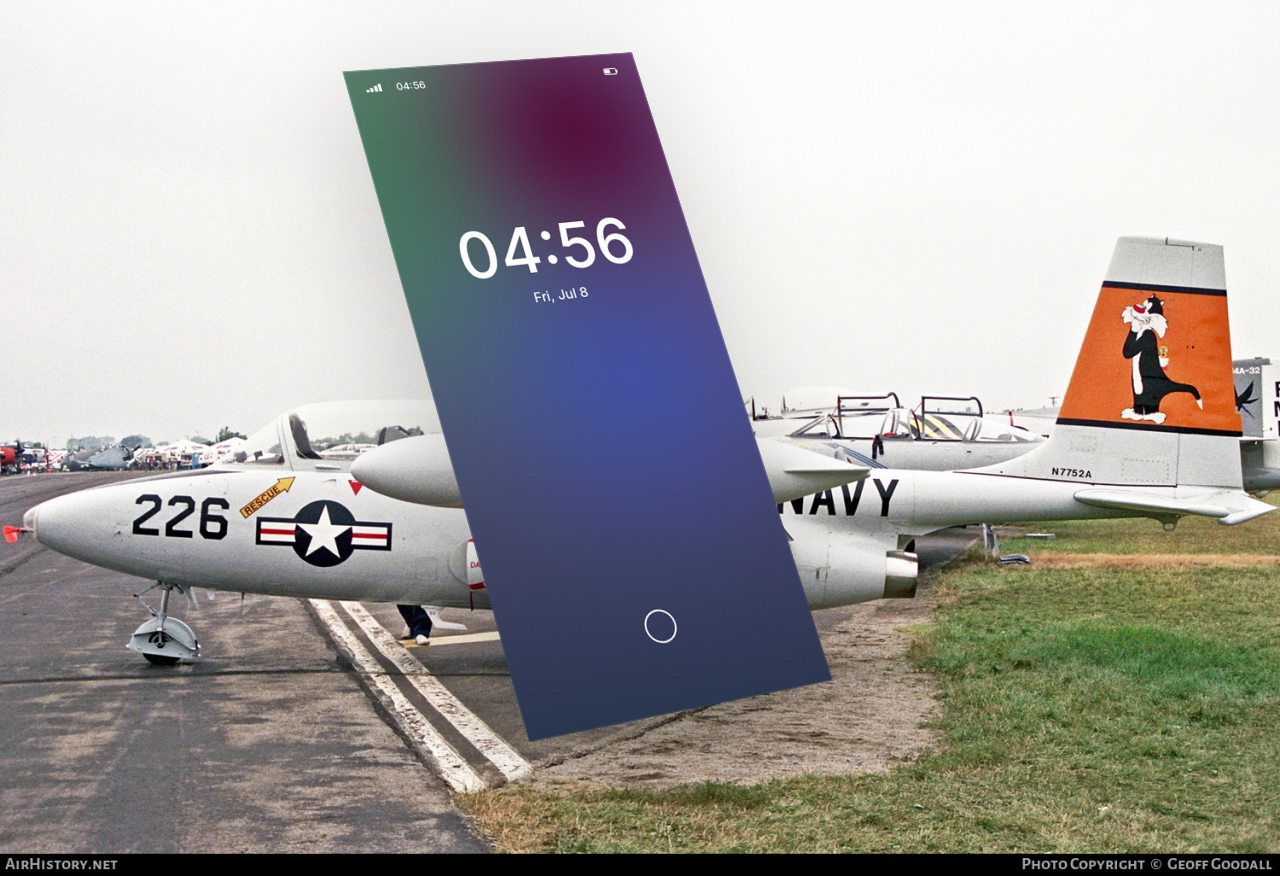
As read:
4:56
